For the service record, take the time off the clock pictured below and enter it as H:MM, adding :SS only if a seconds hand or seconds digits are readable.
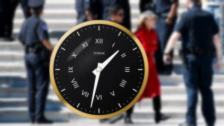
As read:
1:32
